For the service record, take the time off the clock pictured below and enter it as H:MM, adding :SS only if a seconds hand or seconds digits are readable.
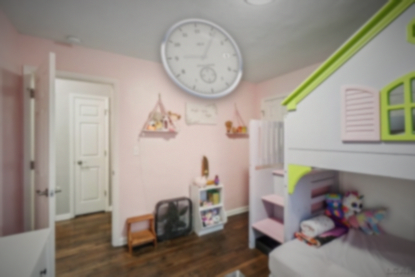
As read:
9:06
